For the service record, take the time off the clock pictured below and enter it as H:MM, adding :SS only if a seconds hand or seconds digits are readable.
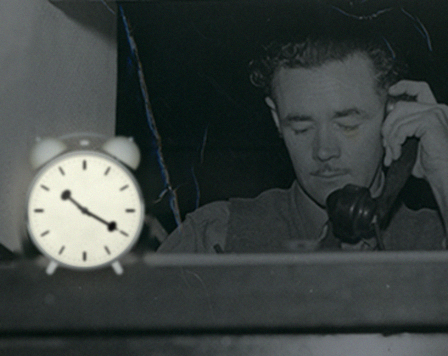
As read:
10:20
